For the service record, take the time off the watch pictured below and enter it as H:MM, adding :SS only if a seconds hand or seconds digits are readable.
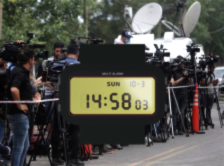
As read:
14:58:03
